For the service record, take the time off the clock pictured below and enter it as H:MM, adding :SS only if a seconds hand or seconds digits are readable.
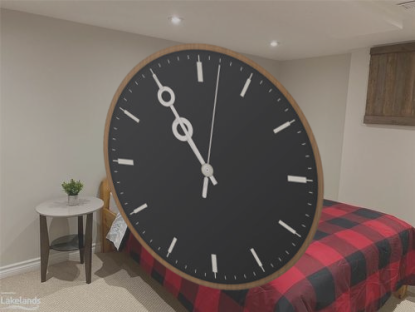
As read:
10:55:02
